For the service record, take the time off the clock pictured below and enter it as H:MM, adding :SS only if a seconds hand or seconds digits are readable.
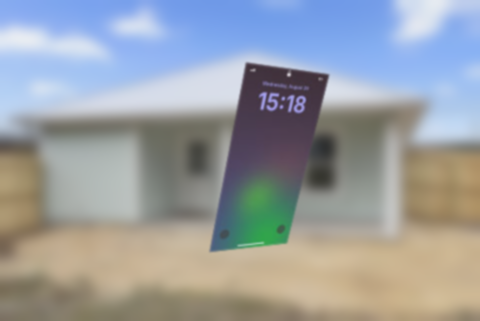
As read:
15:18
